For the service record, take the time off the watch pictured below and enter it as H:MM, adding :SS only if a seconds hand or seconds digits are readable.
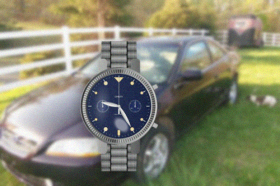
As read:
9:25
